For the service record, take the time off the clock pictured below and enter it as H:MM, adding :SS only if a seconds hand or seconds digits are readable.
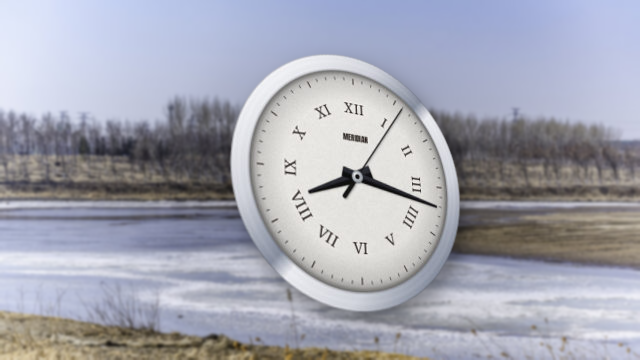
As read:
8:17:06
